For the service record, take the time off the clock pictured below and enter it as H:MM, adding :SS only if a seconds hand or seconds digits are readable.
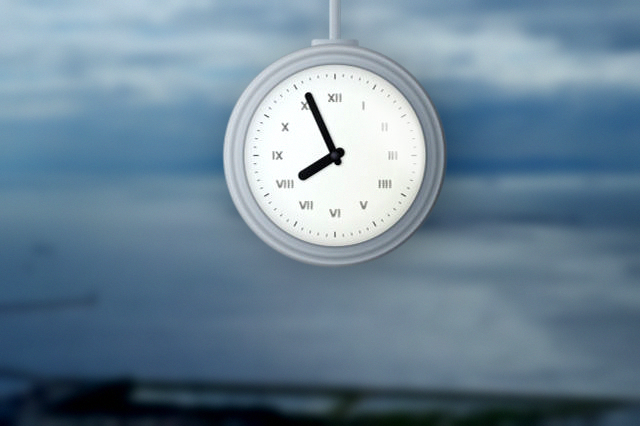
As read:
7:56
